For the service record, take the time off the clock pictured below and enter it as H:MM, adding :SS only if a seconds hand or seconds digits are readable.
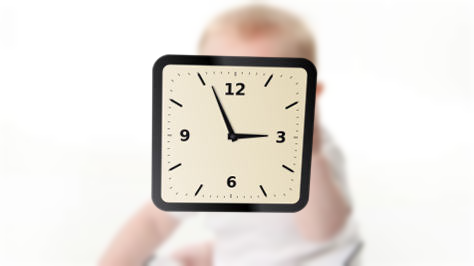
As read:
2:56
